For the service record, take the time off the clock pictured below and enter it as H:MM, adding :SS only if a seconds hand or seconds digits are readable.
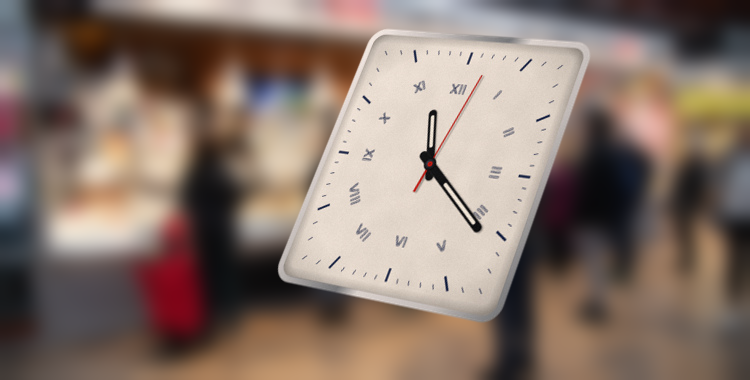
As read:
11:21:02
